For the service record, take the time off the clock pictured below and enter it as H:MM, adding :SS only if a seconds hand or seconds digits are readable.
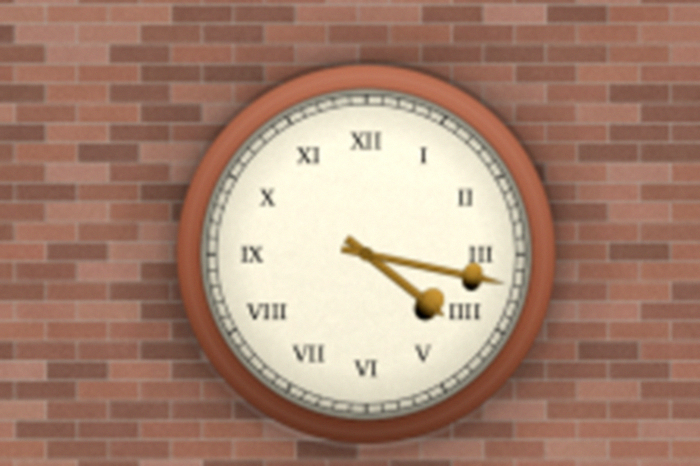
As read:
4:17
